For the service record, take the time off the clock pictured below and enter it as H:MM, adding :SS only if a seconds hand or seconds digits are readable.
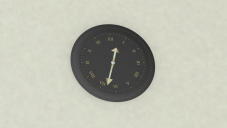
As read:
12:33
